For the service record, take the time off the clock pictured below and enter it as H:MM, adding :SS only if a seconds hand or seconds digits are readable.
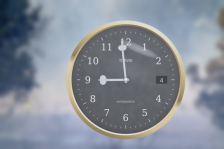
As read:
8:59
